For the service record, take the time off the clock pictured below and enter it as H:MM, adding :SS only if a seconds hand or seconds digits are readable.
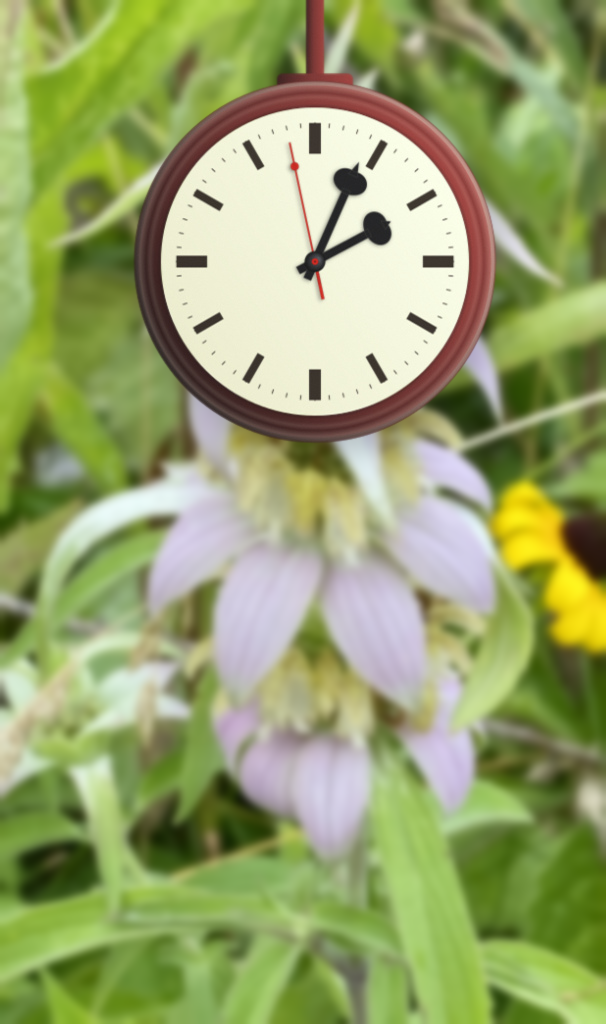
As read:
2:03:58
